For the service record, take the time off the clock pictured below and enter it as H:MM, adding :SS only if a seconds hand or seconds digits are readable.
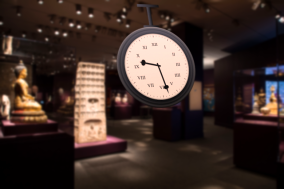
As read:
9:28
